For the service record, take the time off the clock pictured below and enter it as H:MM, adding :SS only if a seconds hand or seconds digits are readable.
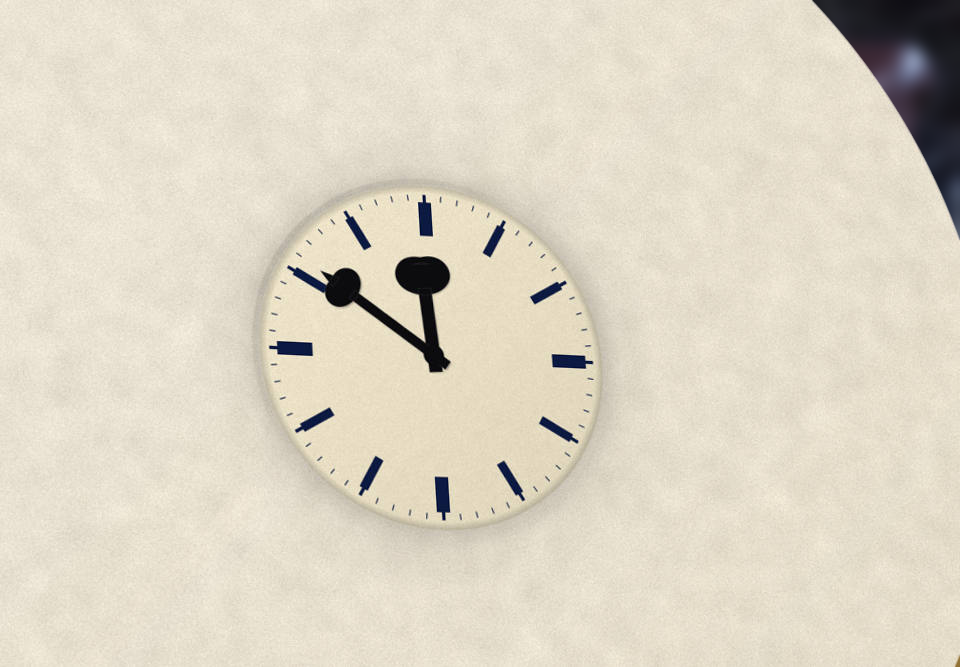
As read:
11:51
